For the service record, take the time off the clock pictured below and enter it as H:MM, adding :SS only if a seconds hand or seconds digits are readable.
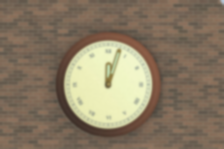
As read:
12:03
